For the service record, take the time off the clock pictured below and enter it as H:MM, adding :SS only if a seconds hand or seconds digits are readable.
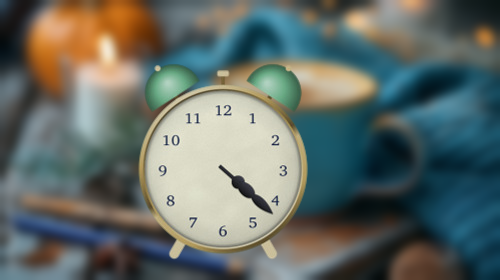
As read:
4:22
